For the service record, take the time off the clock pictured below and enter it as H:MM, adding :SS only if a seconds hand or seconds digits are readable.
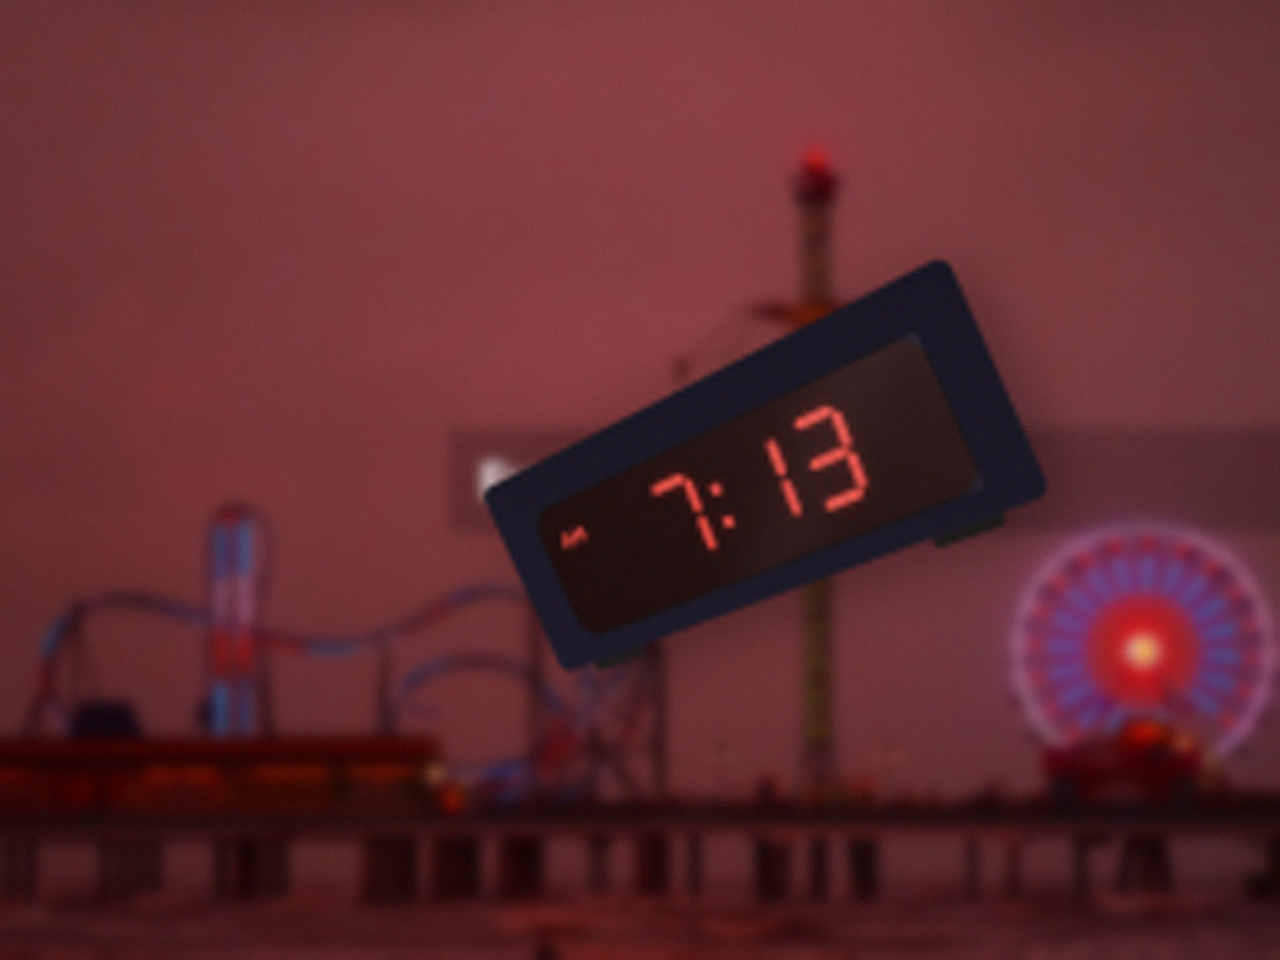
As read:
7:13
